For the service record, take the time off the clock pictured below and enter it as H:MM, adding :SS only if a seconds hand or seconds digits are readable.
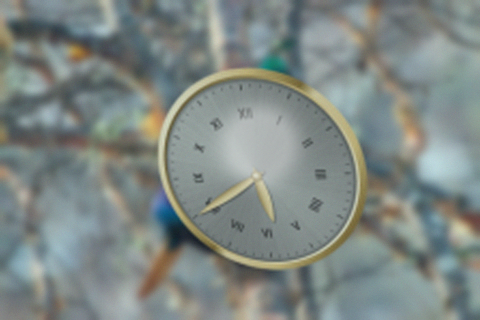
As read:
5:40
